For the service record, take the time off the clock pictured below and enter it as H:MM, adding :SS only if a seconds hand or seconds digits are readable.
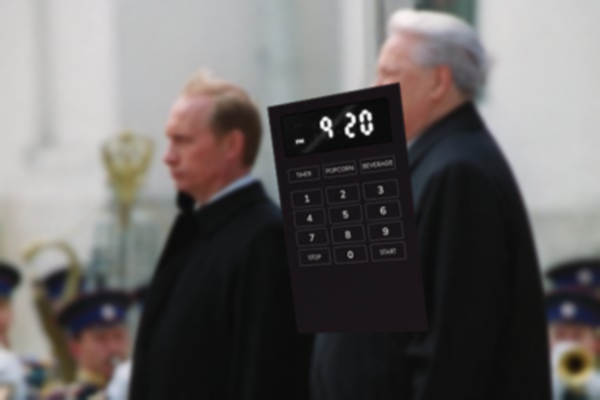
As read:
9:20
